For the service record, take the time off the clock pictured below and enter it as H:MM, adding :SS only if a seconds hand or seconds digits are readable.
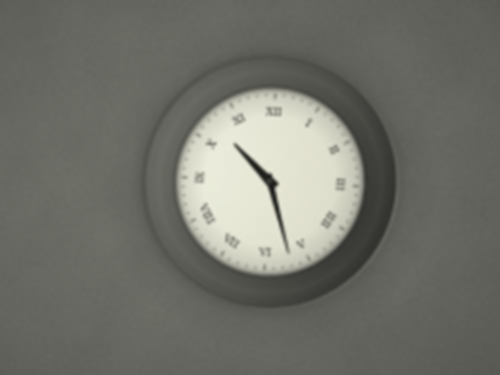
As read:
10:27
